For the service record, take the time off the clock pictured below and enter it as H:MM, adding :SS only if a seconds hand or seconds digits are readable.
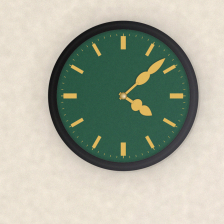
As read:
4:08
